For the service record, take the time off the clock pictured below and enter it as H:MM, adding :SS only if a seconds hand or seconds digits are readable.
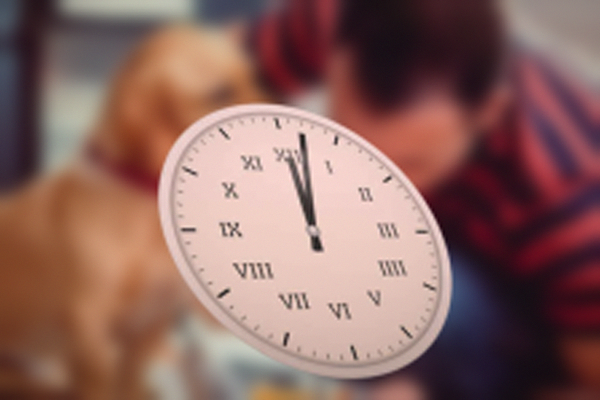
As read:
12:02
